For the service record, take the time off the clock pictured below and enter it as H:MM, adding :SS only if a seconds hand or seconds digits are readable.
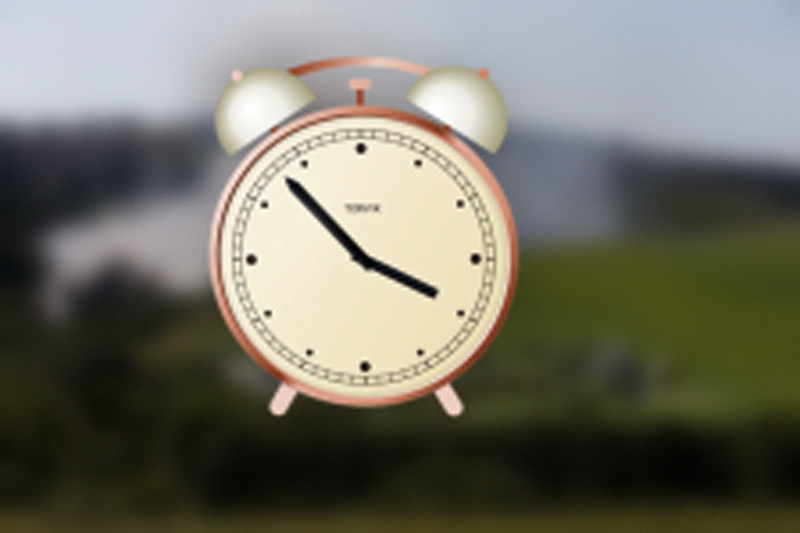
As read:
3:53
